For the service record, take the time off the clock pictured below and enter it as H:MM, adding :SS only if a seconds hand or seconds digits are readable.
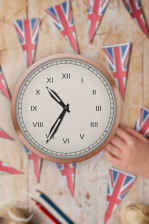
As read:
10:35
